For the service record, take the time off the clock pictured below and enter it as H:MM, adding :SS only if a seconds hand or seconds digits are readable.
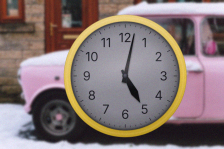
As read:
5:02
